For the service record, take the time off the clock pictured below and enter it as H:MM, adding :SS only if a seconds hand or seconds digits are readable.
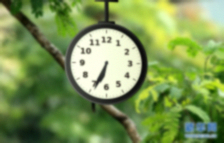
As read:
6:34
